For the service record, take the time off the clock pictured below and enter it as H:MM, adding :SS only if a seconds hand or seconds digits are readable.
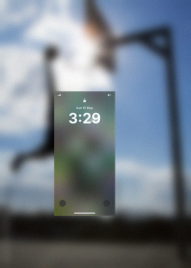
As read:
3:29
